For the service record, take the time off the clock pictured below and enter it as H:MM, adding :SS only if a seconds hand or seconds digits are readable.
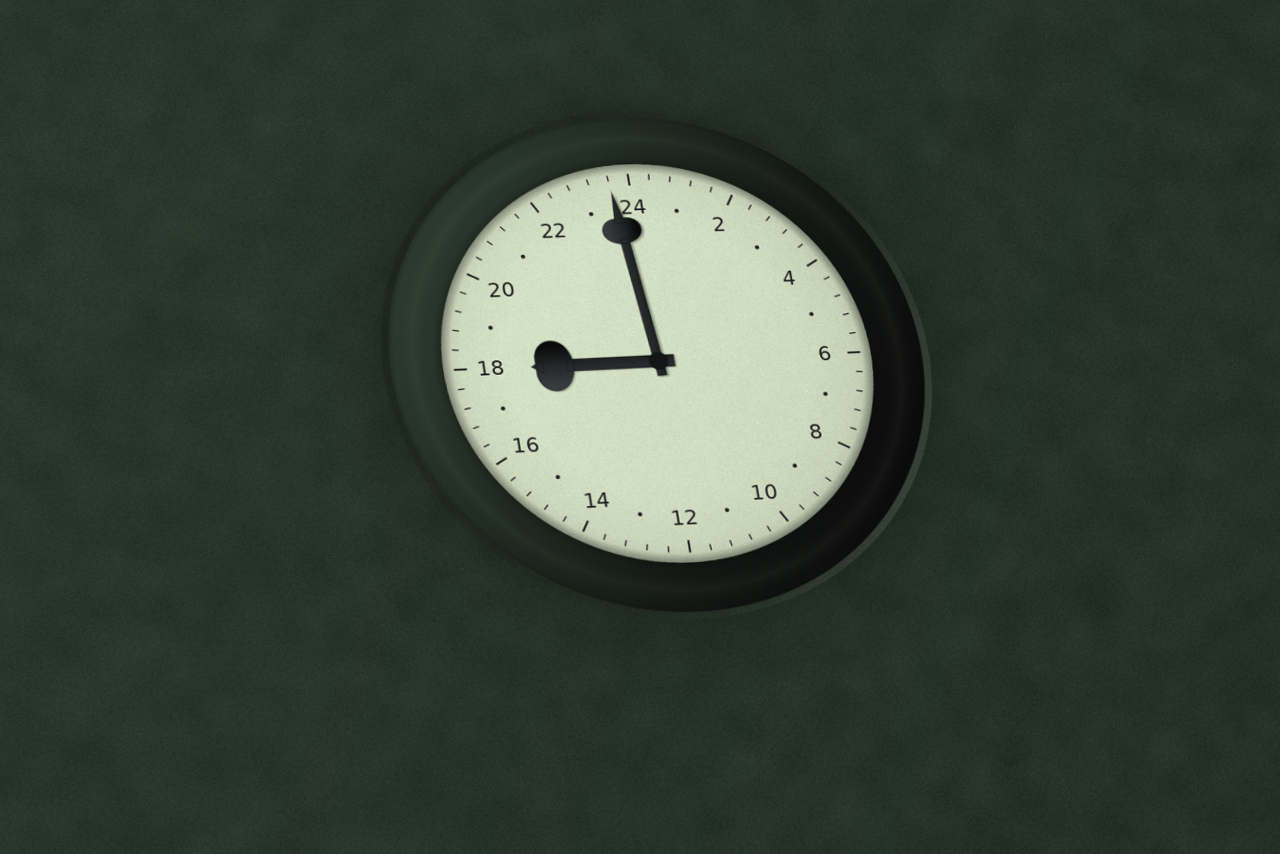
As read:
17:59
